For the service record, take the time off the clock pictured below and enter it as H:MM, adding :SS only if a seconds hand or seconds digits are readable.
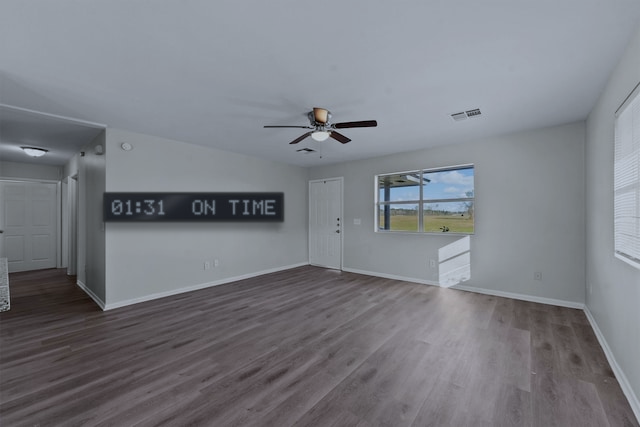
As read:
1:31
